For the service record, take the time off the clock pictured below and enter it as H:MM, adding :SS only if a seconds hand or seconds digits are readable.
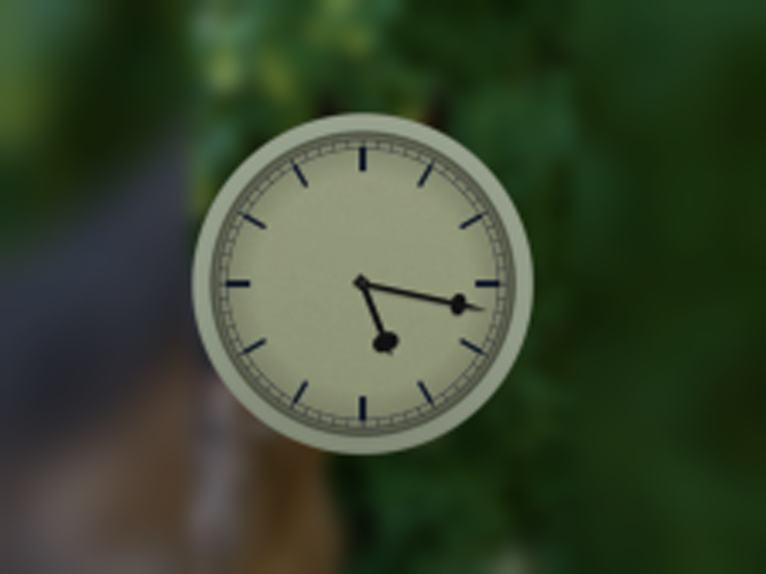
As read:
5:17
